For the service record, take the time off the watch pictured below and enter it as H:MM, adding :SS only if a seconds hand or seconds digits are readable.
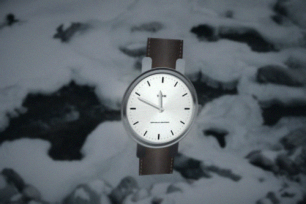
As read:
11:49
